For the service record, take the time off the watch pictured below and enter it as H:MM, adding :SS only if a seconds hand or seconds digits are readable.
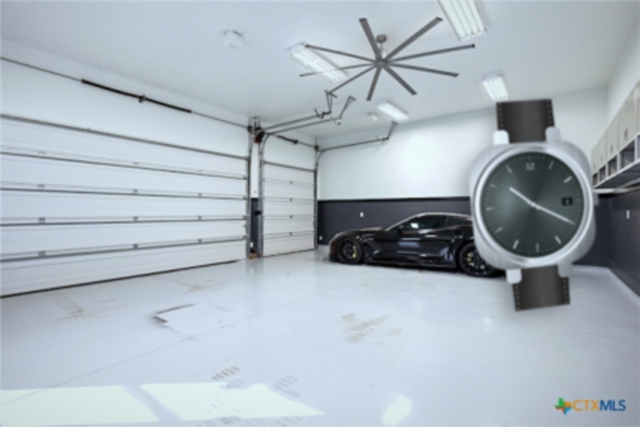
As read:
10:20
